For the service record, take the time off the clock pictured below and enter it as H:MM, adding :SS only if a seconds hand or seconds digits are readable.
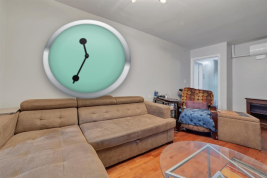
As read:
11:34
